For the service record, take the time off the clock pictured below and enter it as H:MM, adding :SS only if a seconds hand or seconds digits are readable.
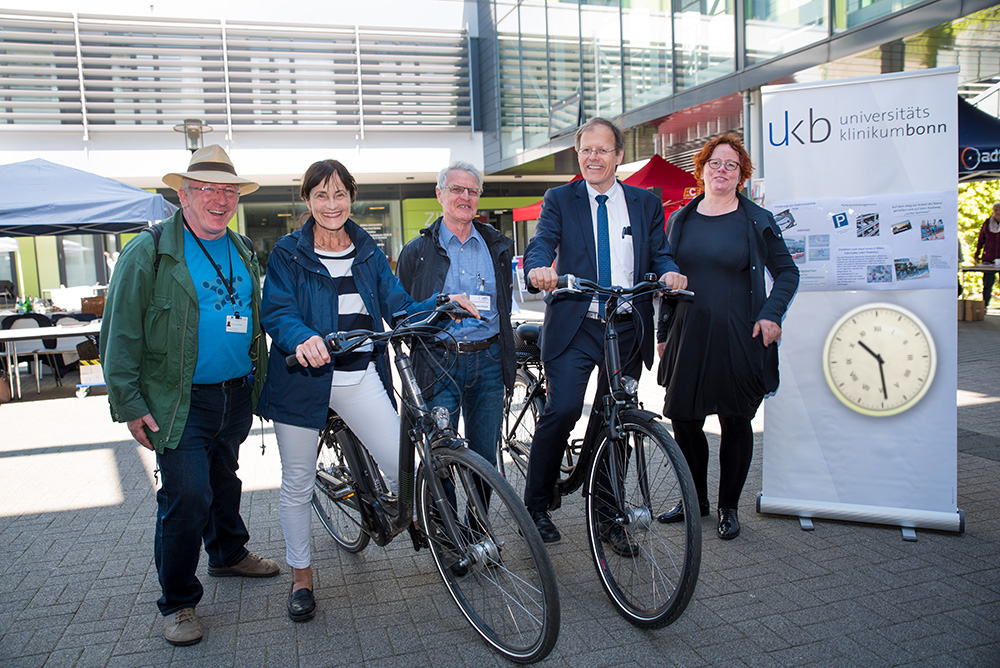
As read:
10:29
